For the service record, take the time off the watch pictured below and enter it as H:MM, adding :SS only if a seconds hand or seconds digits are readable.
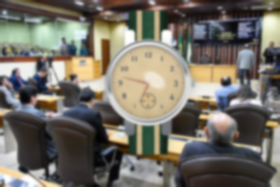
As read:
6:47
